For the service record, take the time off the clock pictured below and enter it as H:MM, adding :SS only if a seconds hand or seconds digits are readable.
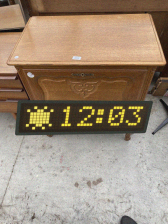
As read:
12:03
